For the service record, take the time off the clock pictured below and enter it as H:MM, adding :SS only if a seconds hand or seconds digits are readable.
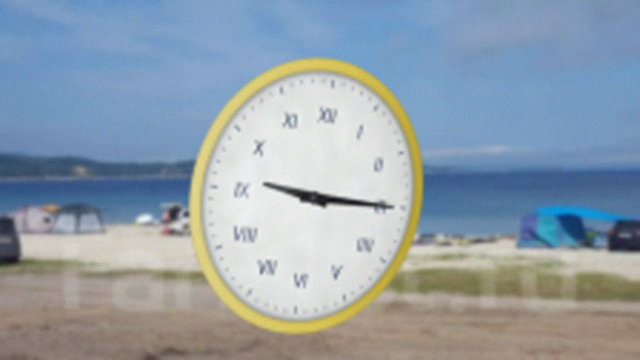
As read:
9:15
